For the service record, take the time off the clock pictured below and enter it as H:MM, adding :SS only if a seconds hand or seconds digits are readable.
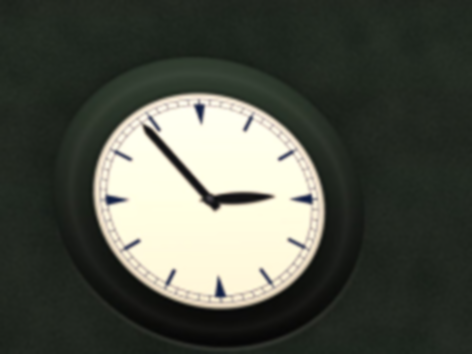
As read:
2:54
